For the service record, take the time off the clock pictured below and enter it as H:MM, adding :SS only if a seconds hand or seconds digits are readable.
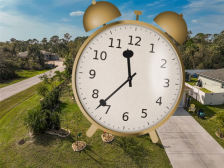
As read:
11:37
